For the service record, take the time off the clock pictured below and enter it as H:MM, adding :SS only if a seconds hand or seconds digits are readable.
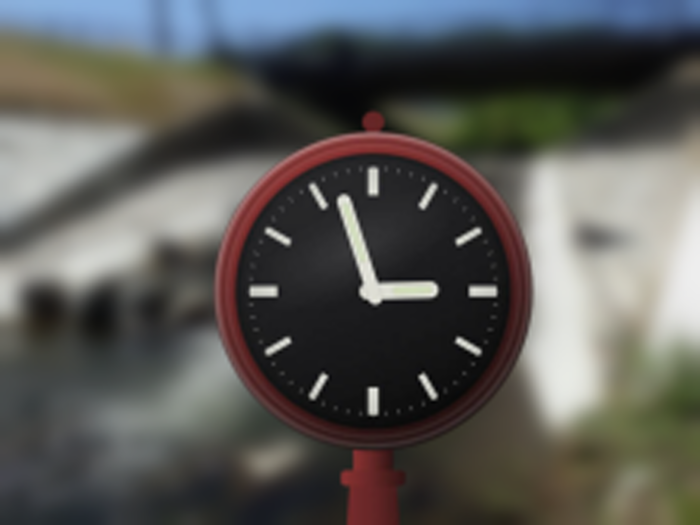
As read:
2:57
